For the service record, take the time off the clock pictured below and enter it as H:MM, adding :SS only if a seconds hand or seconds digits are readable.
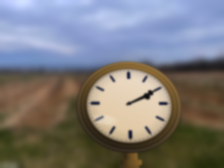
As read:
2:10
